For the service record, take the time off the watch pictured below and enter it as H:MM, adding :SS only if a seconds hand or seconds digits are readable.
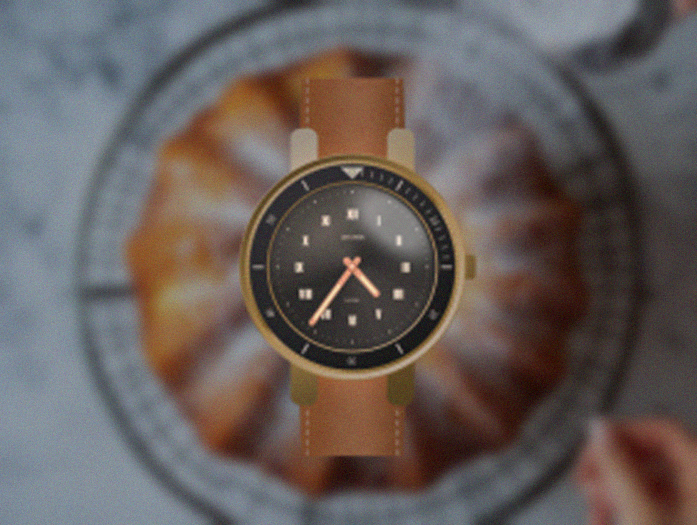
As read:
4:36
